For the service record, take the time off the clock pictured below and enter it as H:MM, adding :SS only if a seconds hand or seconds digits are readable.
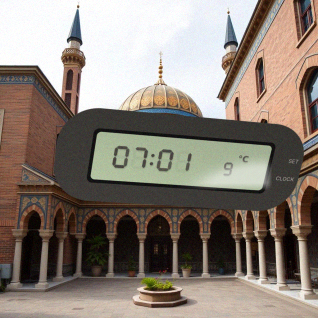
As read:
7:01
